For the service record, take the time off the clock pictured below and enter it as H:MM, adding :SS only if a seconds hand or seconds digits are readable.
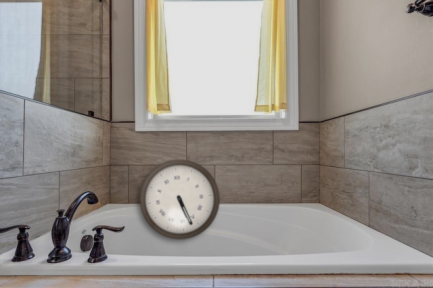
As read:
5:27
